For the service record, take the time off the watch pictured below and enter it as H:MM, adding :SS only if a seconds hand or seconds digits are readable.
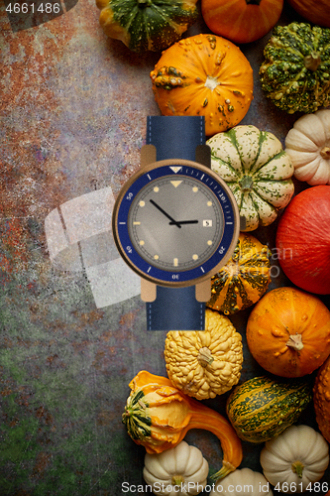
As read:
2:52
